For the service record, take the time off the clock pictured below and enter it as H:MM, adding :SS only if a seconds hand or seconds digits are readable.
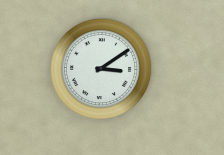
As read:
3:09
